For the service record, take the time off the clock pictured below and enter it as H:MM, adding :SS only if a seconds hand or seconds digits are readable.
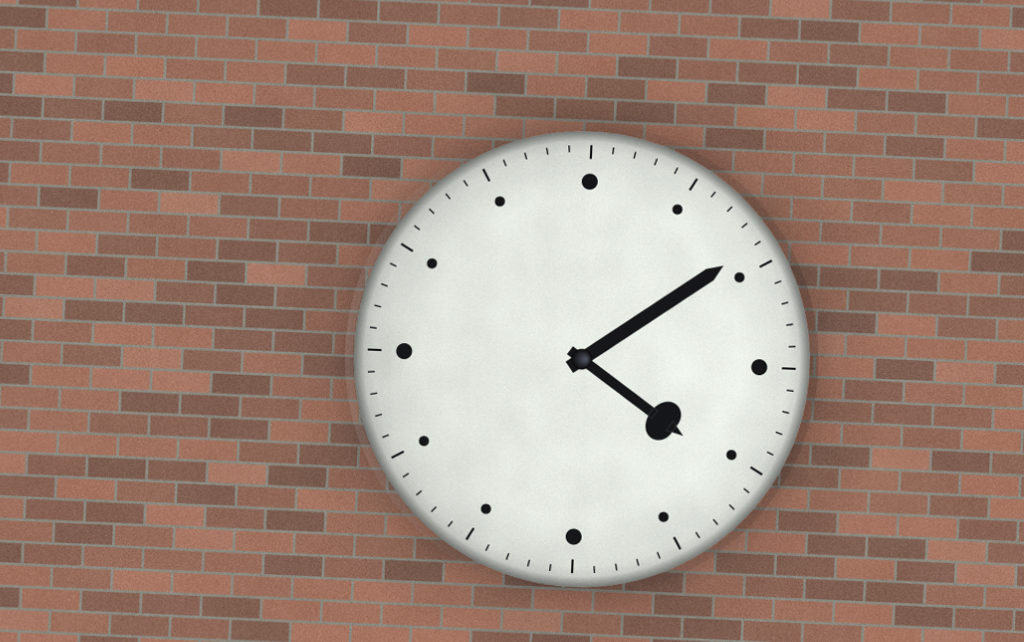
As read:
4:09
